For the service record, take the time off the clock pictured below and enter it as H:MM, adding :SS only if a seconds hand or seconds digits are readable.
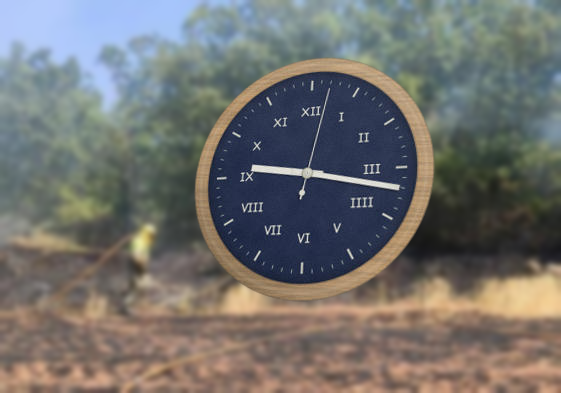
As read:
9:17:02
